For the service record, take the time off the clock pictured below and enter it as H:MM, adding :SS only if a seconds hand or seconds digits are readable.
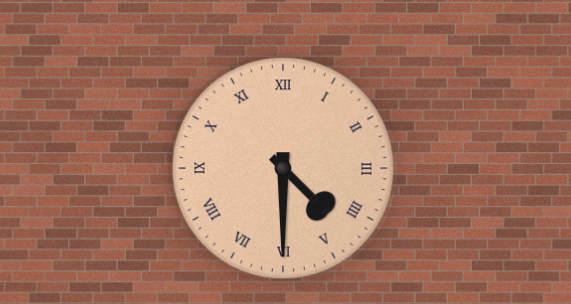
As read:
4:30
